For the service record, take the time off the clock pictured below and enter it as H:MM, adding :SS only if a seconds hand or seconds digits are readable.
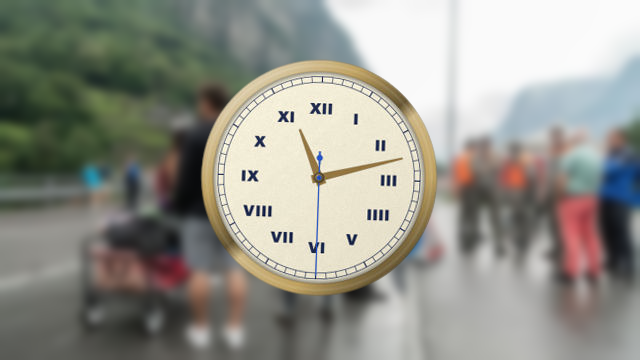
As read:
11:12:30
